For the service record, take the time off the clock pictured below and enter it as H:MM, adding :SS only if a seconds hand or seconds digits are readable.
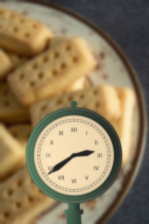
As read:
2:39
